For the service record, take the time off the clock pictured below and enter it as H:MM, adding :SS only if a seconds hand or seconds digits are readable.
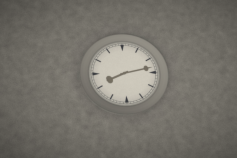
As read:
8:13
